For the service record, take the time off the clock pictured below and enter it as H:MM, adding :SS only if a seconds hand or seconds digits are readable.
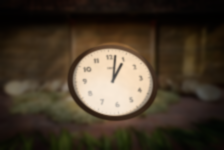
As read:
1:02
